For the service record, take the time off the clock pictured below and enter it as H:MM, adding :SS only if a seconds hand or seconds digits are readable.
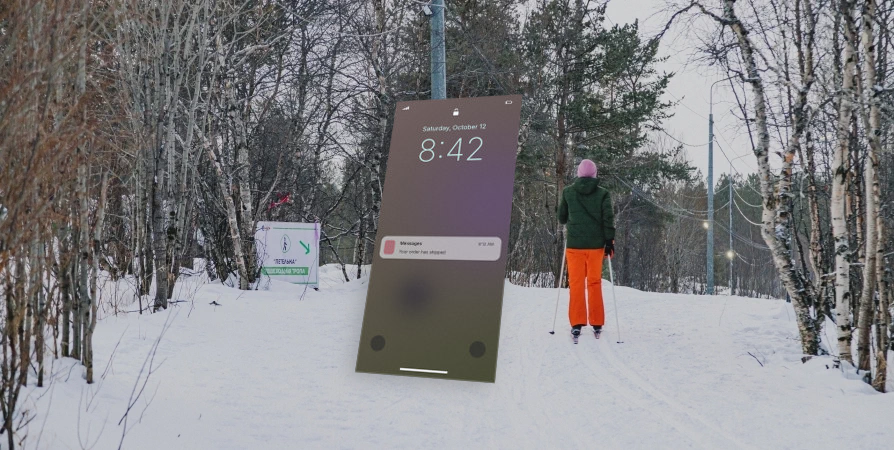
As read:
8:42
